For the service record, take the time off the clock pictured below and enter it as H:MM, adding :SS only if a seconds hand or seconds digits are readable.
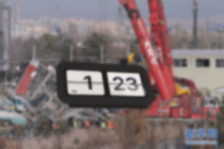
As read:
1:23
